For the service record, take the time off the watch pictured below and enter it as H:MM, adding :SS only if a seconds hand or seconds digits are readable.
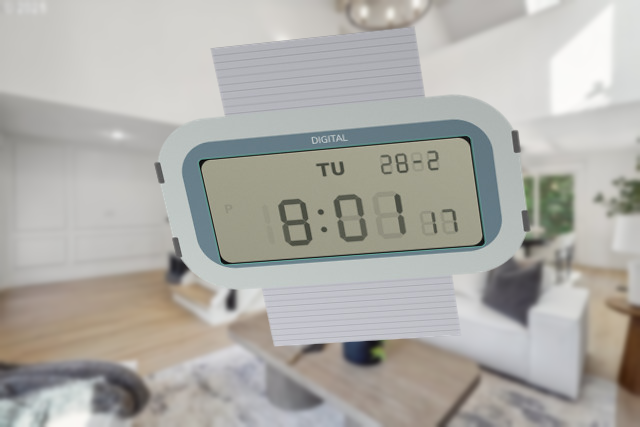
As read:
8:01:17
